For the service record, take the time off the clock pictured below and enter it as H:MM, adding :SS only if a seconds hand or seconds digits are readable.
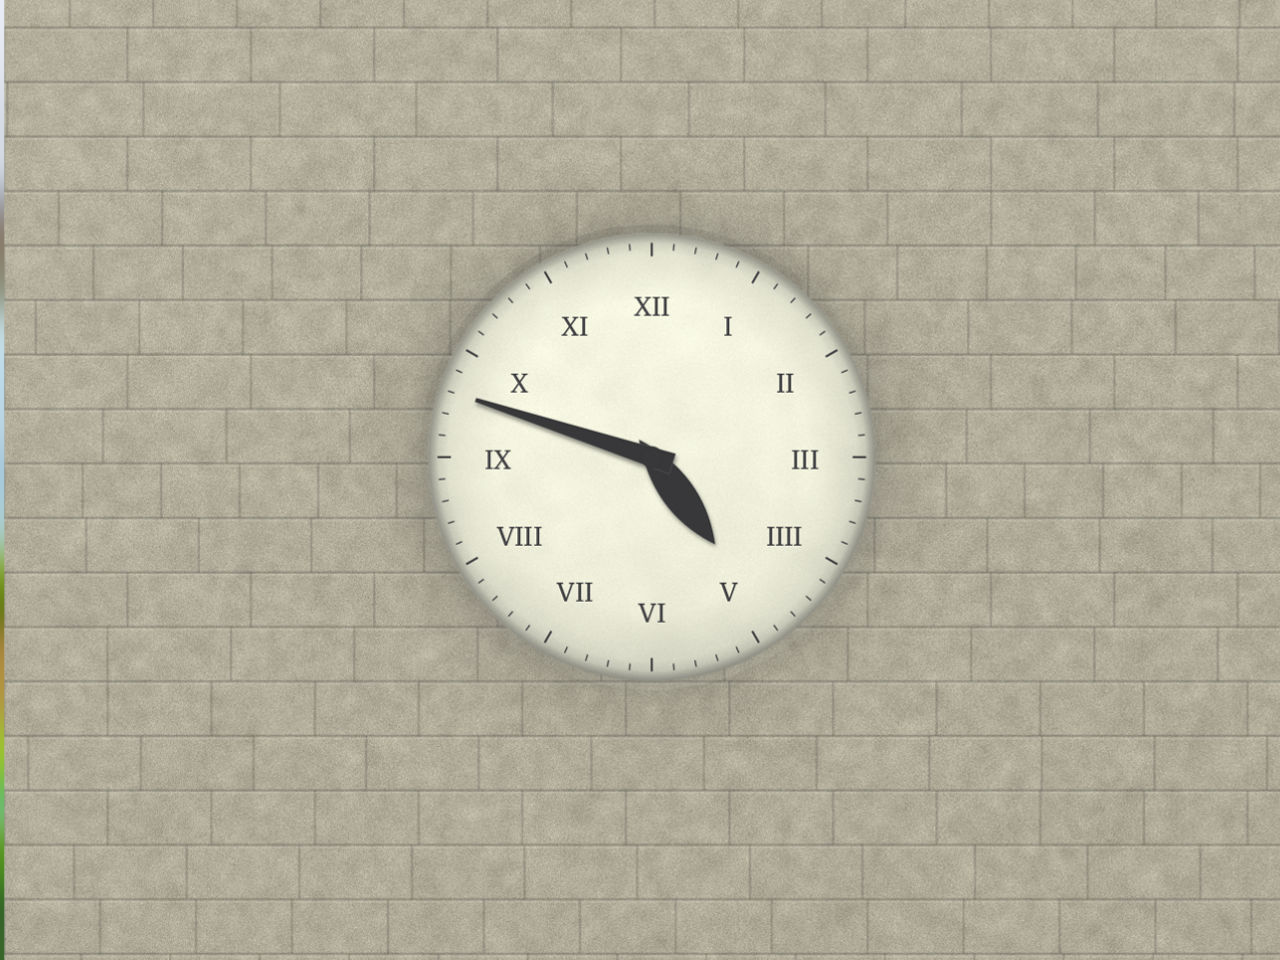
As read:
4:48
